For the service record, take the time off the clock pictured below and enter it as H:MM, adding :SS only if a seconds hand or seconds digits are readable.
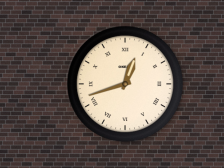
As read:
12:42
